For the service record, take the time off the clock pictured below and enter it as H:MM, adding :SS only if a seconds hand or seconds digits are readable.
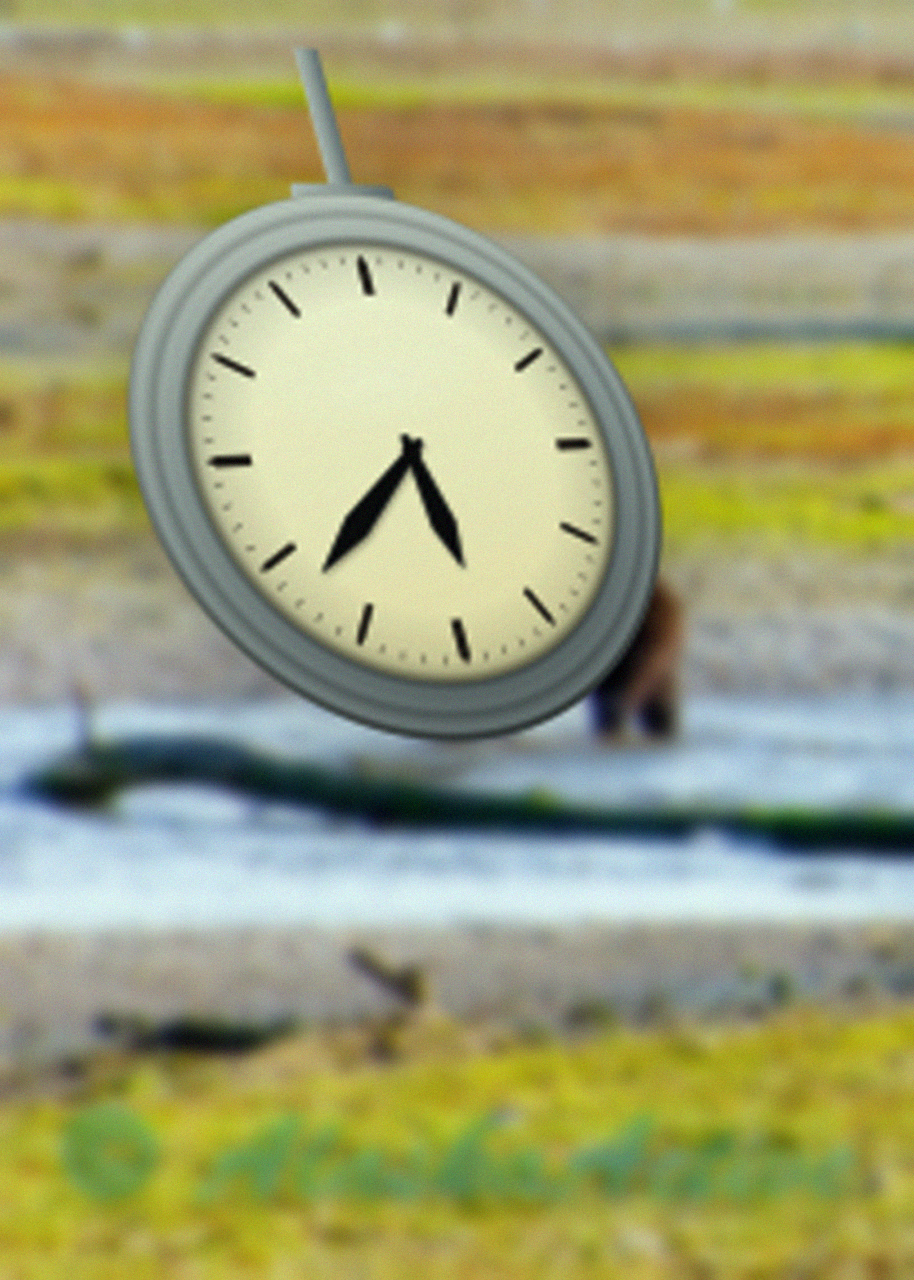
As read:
5:38
